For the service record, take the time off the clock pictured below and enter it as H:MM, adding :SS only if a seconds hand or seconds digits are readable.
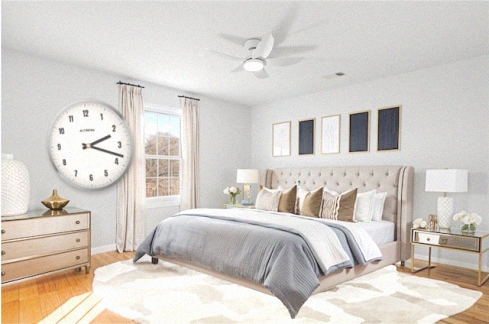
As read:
2:18
